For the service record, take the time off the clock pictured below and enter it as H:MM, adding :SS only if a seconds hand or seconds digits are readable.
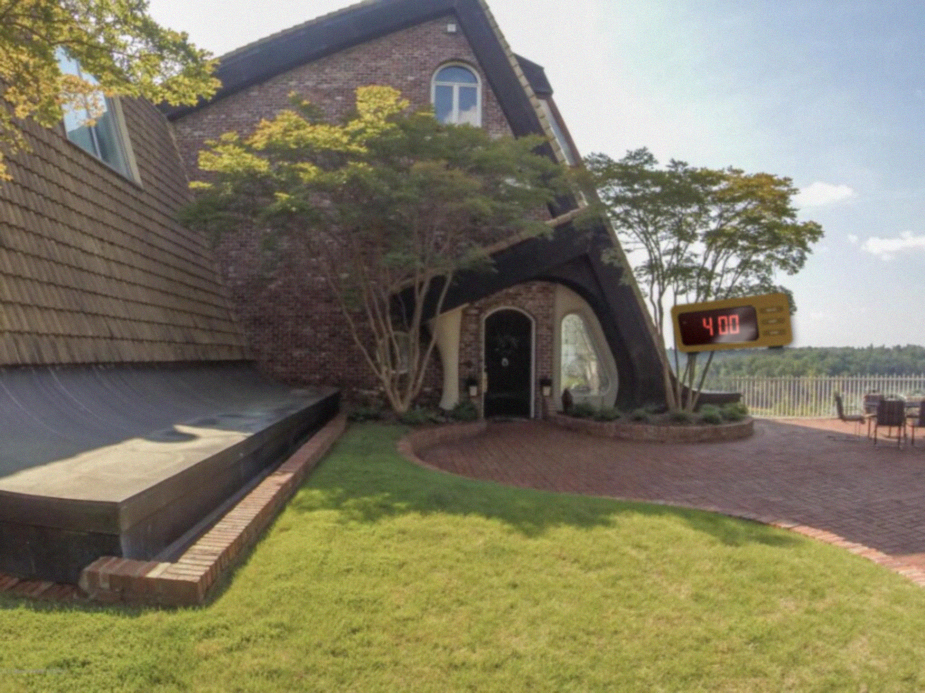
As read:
4:00
